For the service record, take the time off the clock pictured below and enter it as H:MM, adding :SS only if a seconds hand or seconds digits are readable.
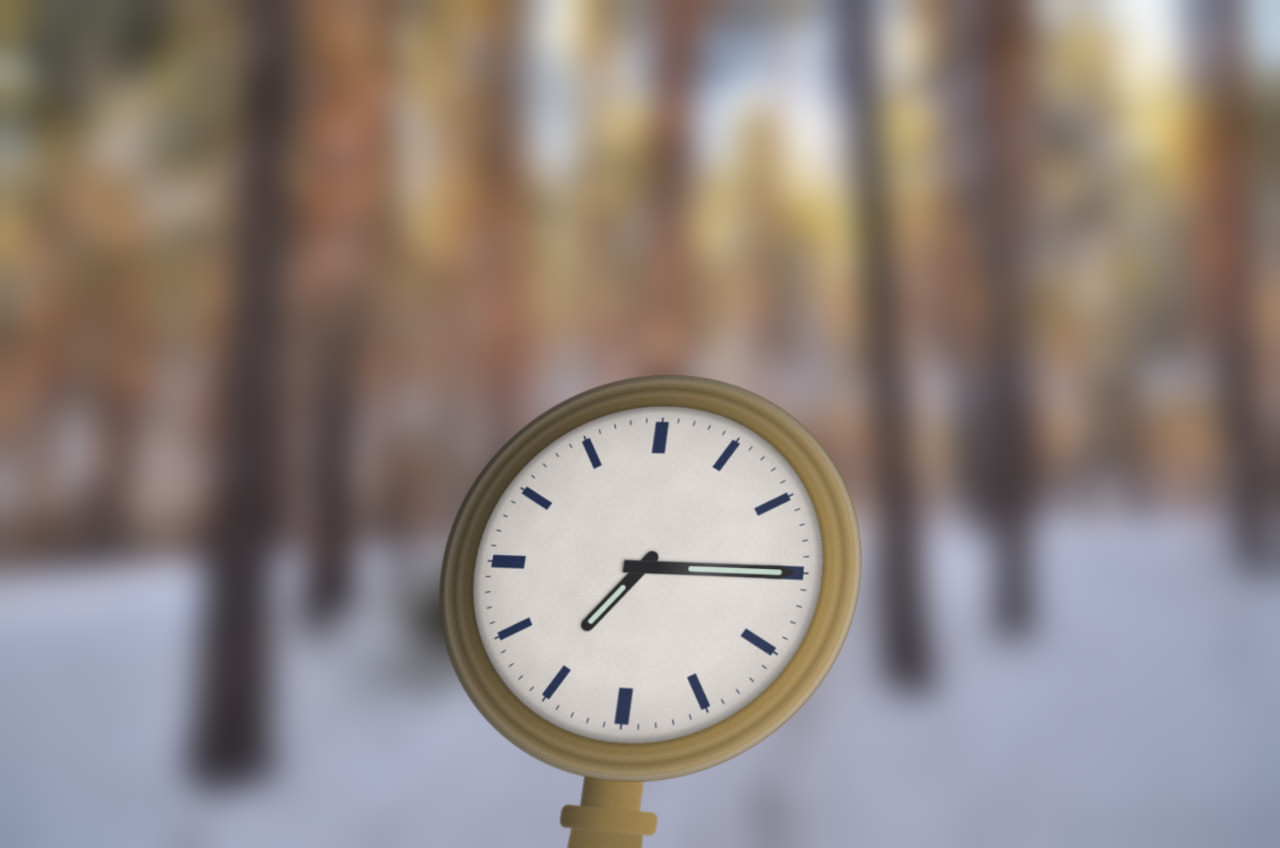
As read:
7:15
